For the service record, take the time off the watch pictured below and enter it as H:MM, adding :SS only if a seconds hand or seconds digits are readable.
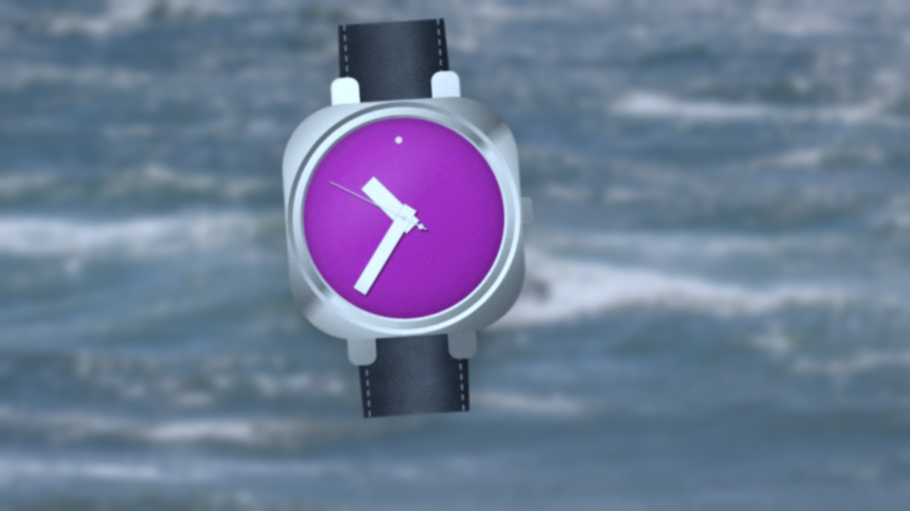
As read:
10:35:50
